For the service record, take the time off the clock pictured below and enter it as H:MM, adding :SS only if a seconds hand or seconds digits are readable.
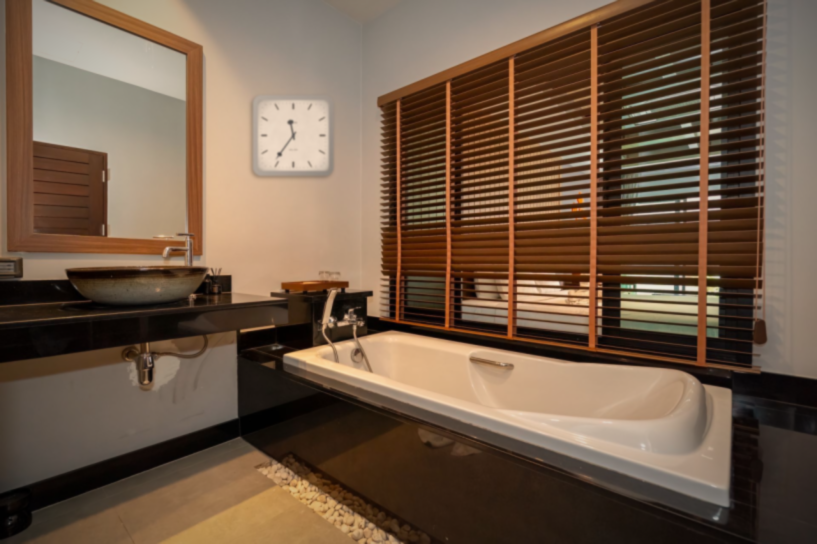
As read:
11:36
